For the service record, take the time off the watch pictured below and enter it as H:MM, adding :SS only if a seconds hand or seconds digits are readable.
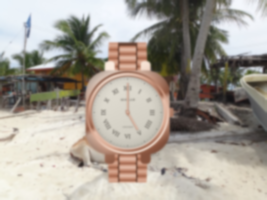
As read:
5:00
